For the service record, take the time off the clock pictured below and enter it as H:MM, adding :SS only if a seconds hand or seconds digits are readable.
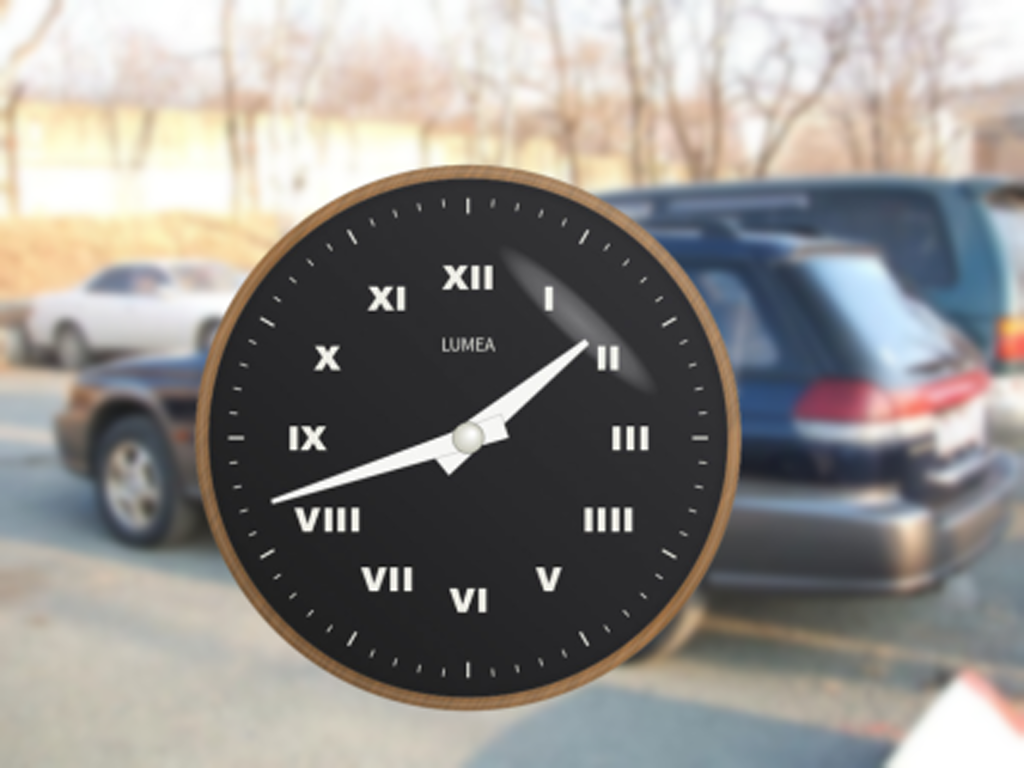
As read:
1:42
